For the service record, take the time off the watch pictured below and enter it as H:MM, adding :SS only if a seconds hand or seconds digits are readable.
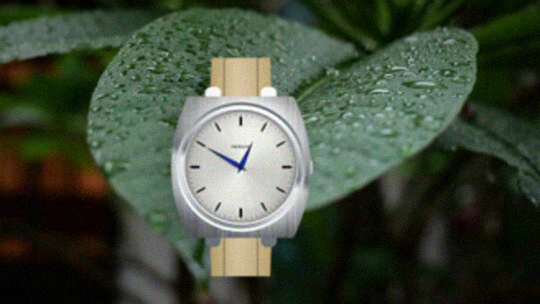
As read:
12:50
